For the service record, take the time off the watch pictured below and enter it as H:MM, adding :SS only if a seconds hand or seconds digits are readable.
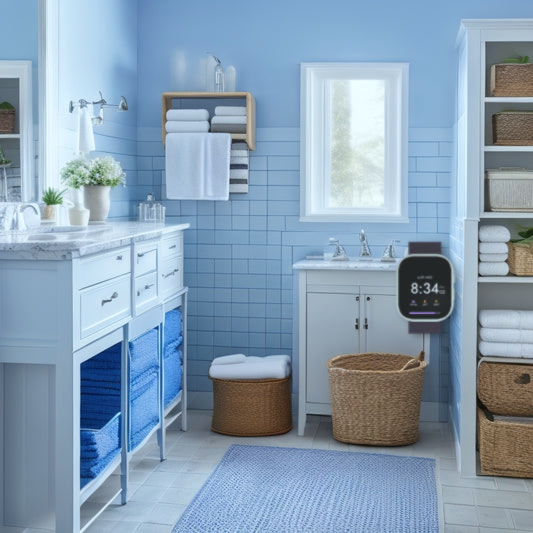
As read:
8:34
